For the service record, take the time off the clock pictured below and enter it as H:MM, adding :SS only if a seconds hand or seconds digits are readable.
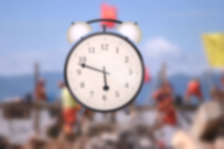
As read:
5:48
